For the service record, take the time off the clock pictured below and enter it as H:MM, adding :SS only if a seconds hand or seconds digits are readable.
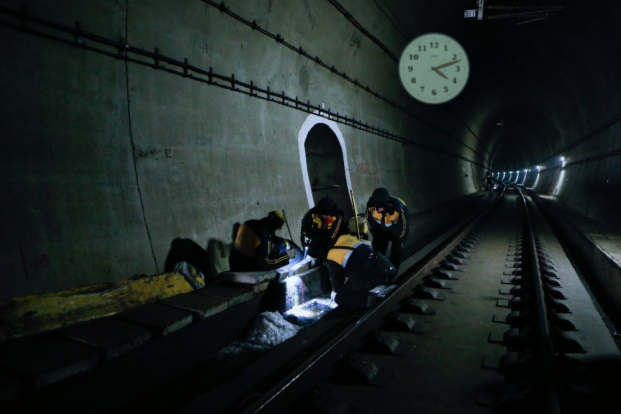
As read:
4:12
